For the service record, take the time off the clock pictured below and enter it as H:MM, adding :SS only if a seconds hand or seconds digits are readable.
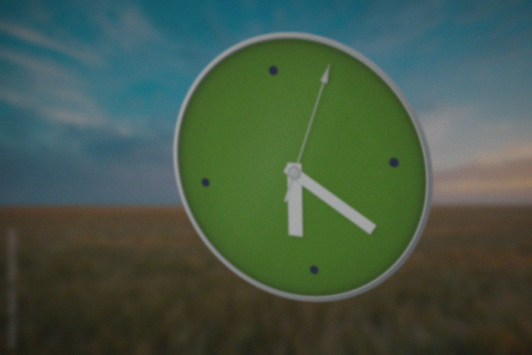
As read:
6:22:05
